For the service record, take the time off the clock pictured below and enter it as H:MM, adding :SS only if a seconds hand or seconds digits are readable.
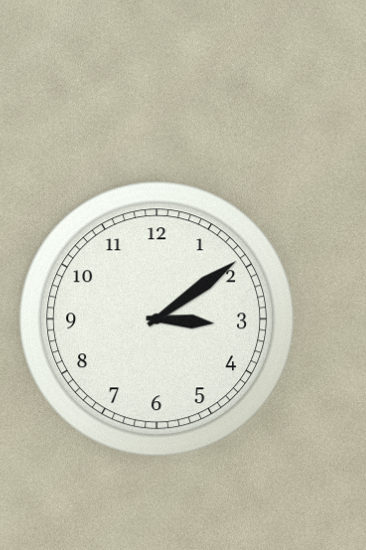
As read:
3:09
